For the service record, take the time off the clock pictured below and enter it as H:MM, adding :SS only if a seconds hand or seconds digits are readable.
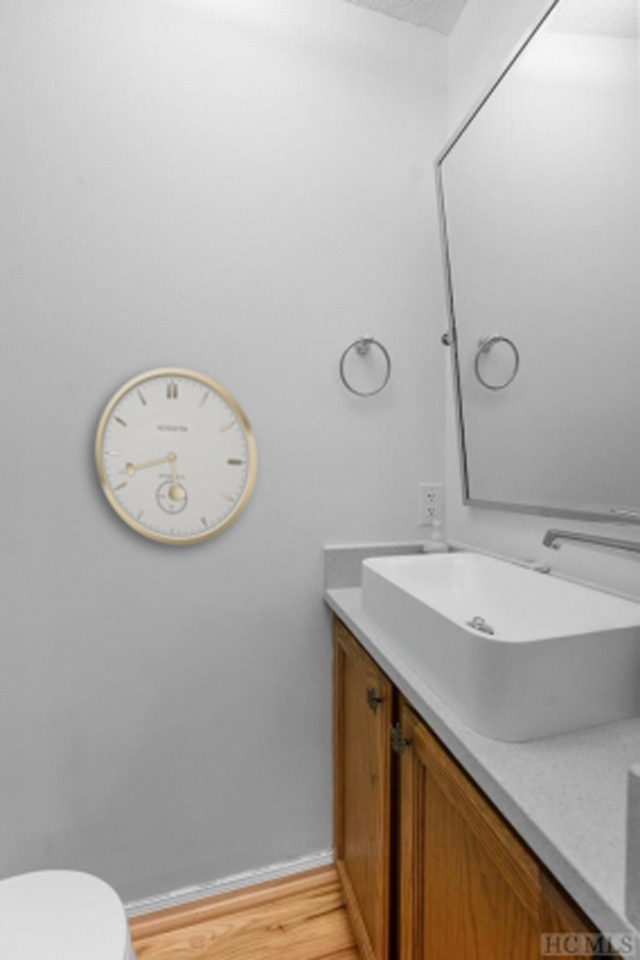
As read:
5:42
